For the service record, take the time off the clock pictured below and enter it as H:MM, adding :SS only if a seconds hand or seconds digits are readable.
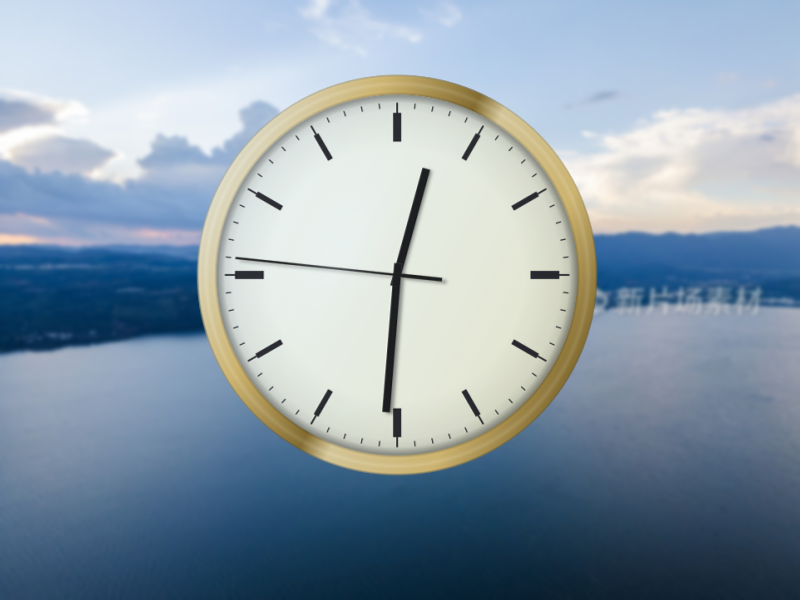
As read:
12:30:46
